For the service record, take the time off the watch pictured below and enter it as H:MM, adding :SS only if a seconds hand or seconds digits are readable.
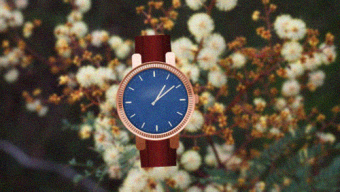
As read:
1:09
